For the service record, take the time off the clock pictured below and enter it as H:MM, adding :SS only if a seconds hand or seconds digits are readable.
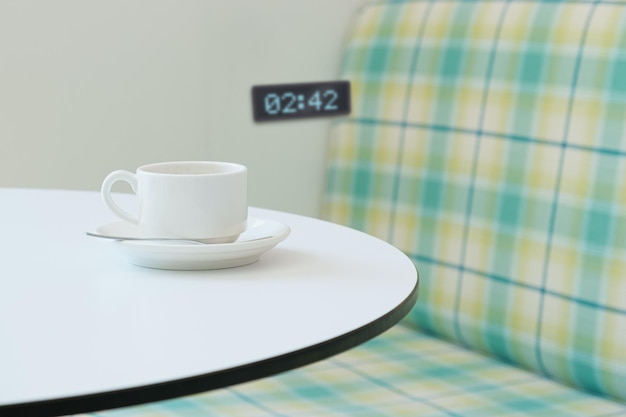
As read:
2:42
